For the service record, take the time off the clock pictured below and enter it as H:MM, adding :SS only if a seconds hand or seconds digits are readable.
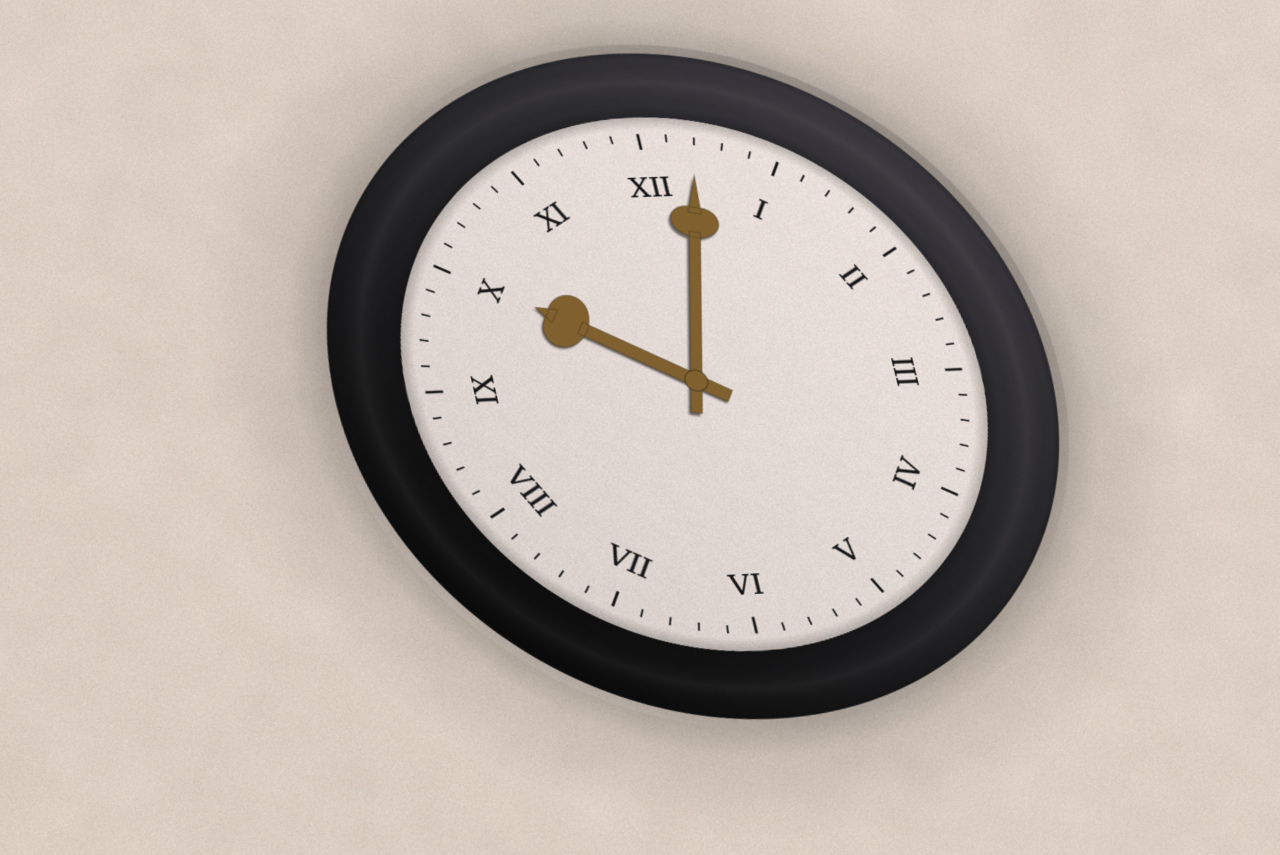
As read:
10:02
